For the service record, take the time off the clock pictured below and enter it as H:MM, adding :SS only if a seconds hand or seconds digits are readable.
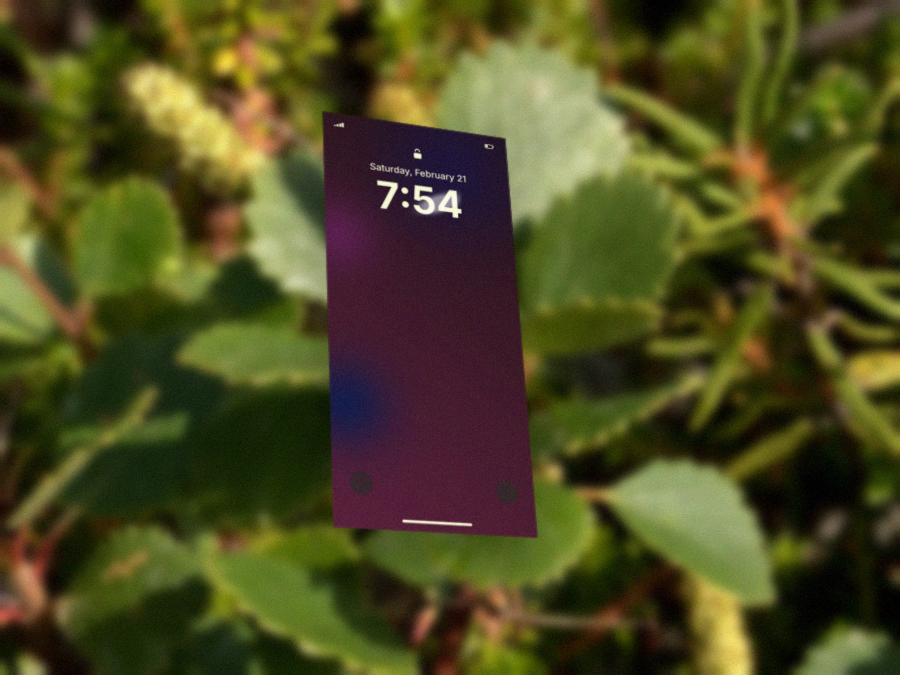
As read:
7:54
